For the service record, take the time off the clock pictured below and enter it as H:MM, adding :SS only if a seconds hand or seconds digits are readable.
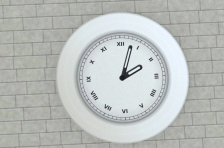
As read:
2:03
